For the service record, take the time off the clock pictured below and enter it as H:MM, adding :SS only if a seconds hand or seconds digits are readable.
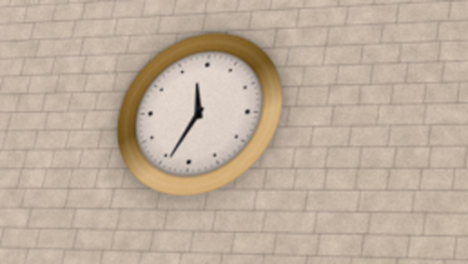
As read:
11:34
